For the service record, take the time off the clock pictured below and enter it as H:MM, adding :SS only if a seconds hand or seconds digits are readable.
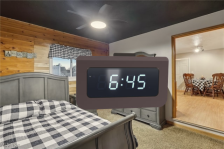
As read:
6:45
